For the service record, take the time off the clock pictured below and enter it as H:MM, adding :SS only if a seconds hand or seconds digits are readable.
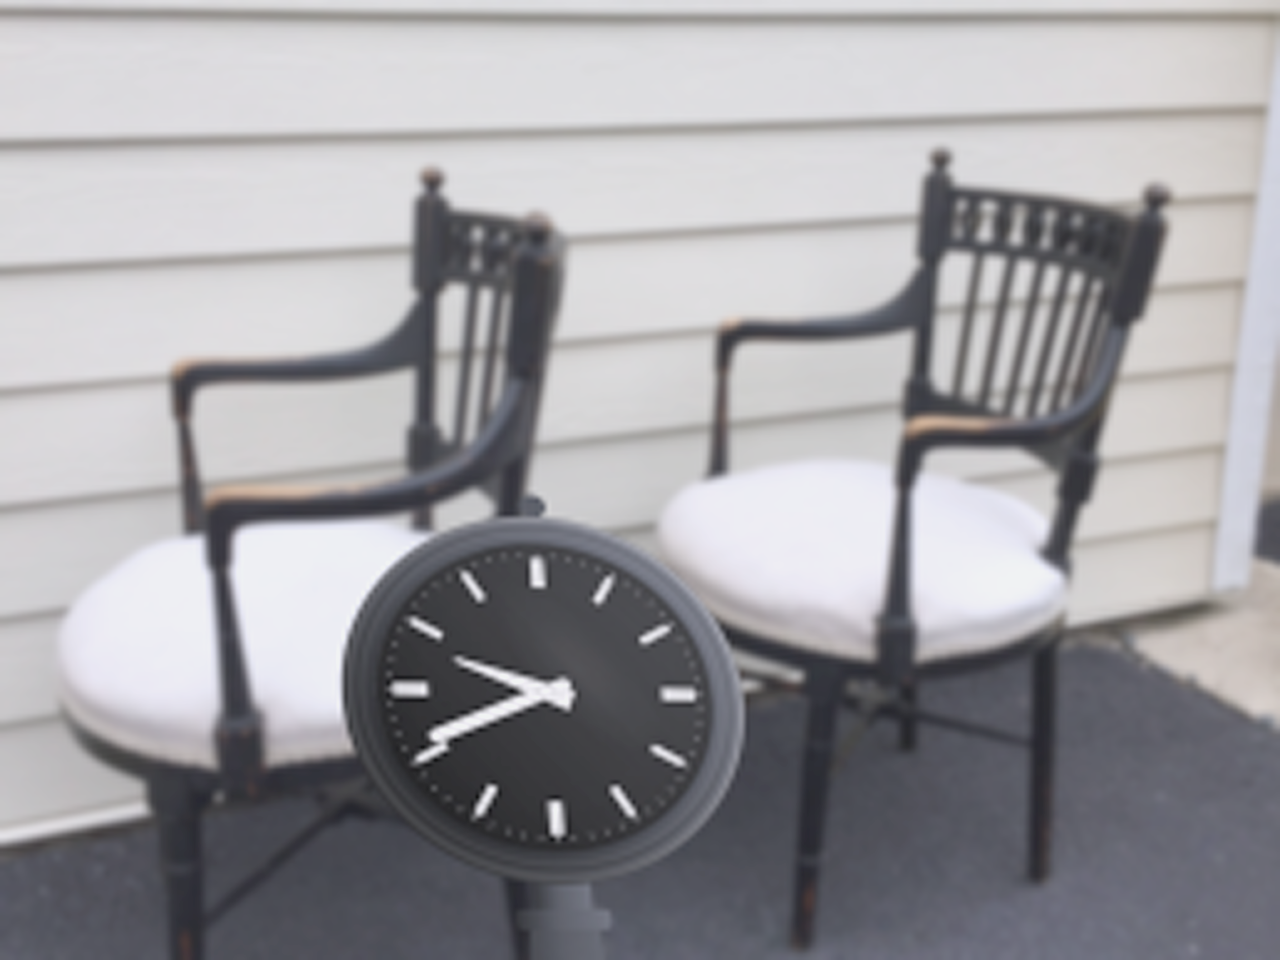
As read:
9:41
